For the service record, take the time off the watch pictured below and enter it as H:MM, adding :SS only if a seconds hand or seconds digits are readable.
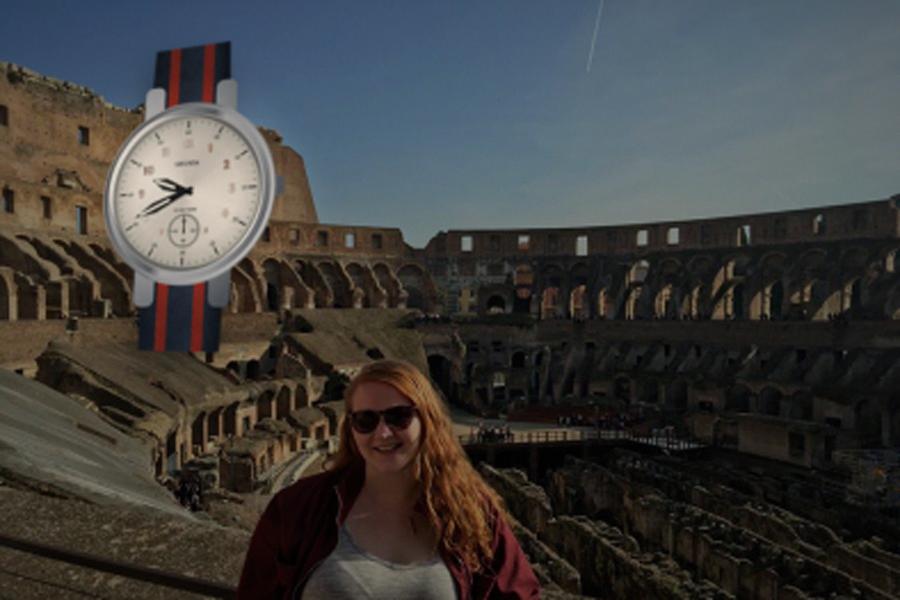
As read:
9:41
